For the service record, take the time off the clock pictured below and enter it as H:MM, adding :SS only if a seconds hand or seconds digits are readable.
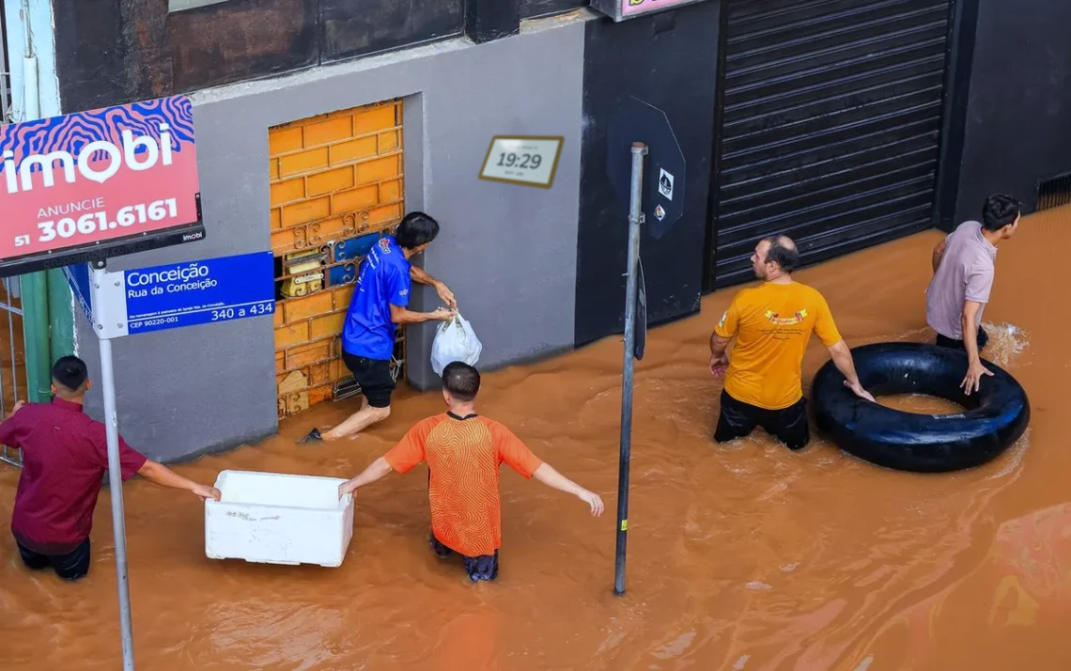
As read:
19:29
